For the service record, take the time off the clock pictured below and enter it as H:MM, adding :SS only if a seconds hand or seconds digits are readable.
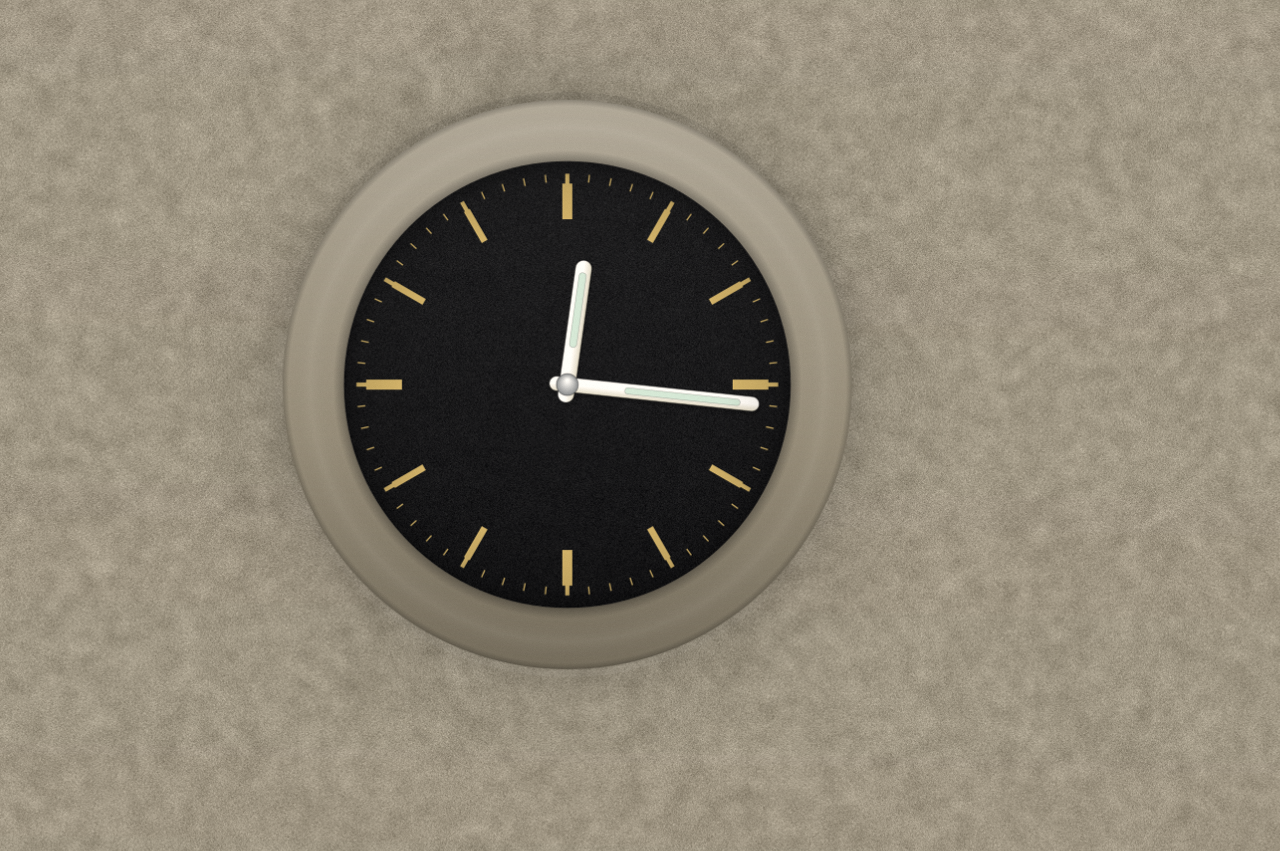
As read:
12:16
